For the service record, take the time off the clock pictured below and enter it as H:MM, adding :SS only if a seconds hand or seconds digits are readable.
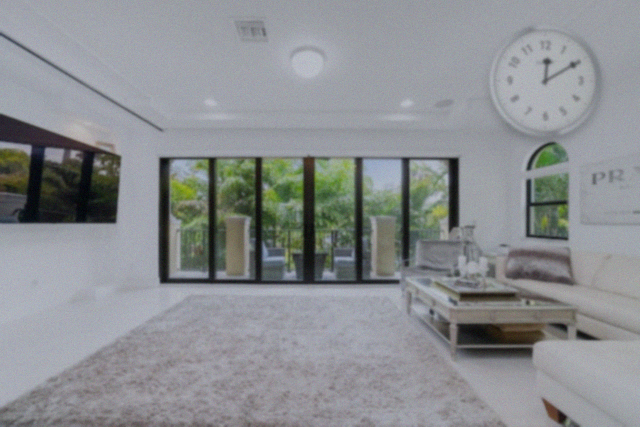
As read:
12:10
